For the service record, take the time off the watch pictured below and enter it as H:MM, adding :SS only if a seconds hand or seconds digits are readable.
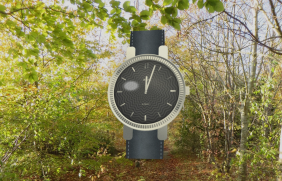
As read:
12:03
